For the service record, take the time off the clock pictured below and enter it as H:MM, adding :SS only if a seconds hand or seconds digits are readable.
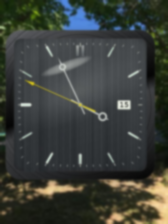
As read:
3:55:49
